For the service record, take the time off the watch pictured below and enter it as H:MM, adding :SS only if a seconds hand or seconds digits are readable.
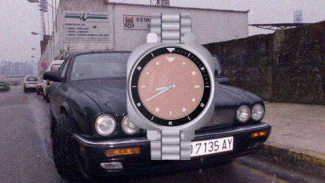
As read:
8:40
